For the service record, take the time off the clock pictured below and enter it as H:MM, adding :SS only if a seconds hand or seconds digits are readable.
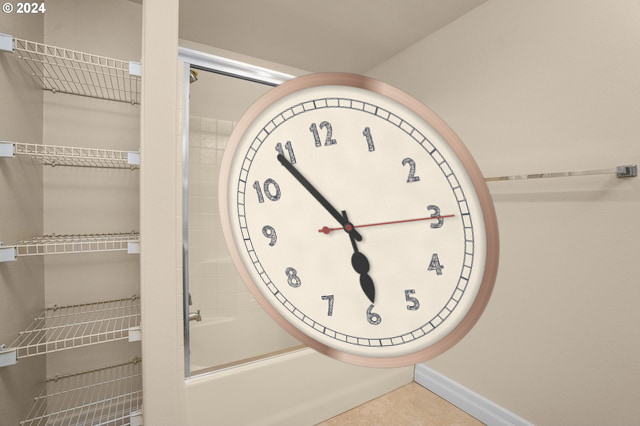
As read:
5:54:15
